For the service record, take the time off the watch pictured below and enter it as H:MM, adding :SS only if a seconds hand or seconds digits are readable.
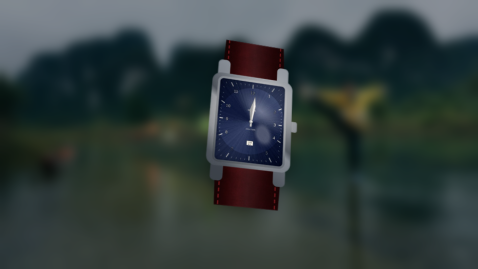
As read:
12:01
